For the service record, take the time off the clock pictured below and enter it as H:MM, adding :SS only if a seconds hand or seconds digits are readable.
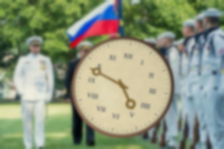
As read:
4:48
